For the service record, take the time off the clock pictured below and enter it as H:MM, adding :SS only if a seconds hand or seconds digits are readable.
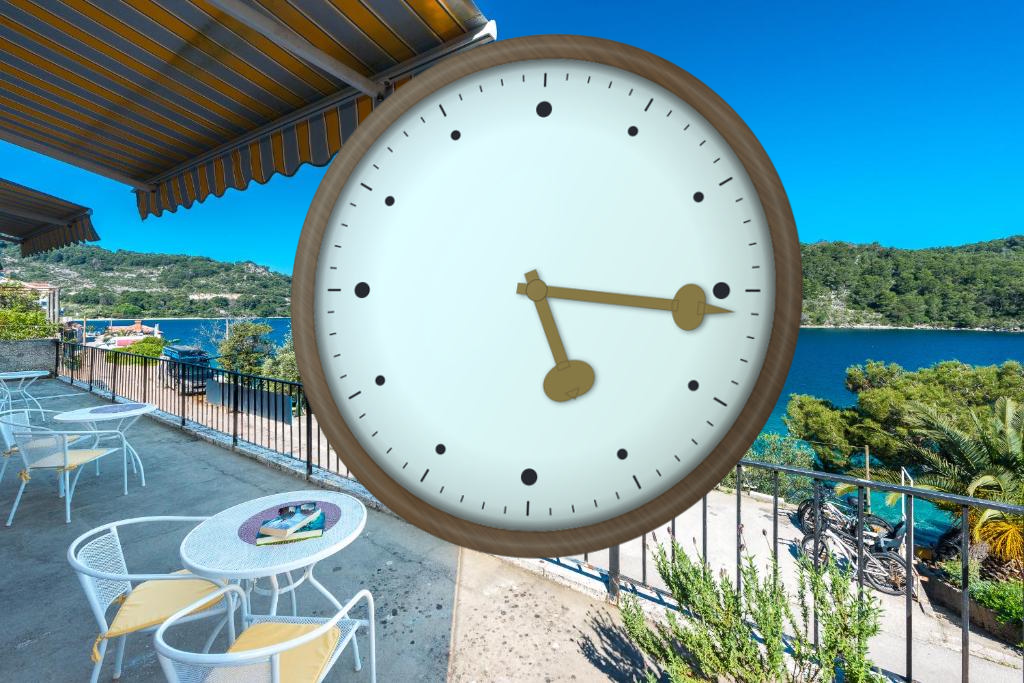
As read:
5:16
